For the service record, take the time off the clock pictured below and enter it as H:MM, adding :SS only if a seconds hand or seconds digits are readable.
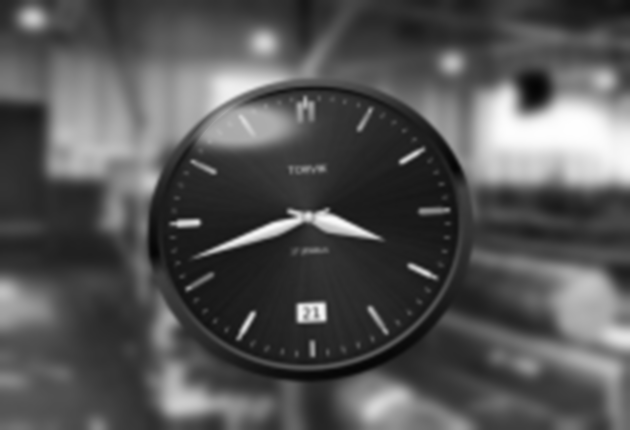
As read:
3:42
